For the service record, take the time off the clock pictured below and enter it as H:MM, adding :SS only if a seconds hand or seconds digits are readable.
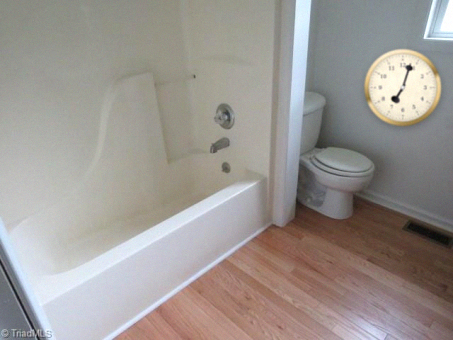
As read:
7:03
